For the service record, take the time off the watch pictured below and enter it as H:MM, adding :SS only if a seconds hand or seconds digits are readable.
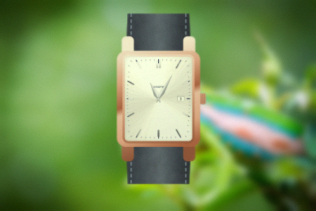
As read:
11:05
